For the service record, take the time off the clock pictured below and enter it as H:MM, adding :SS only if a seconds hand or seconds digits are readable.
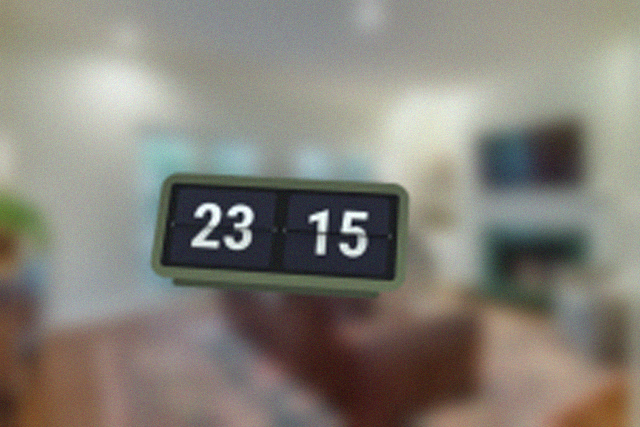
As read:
23:15
